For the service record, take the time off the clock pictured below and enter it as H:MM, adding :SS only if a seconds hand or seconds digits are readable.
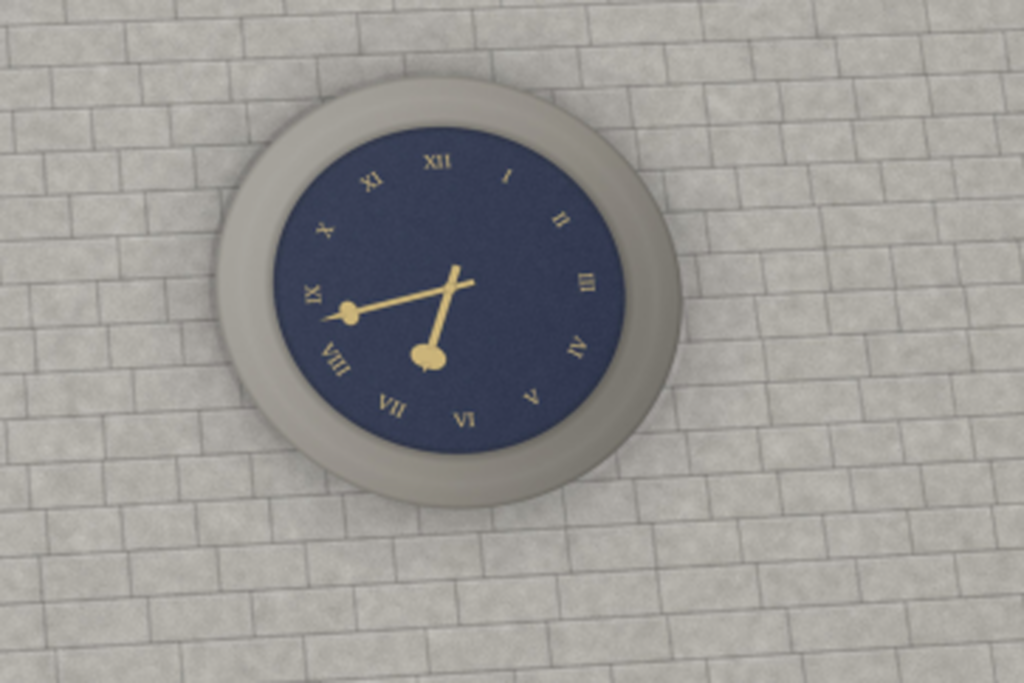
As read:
6:43
